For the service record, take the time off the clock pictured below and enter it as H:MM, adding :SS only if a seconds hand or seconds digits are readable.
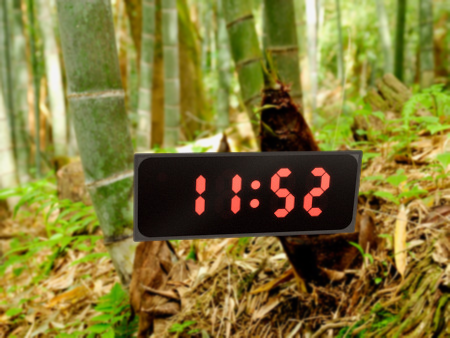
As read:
11:52
